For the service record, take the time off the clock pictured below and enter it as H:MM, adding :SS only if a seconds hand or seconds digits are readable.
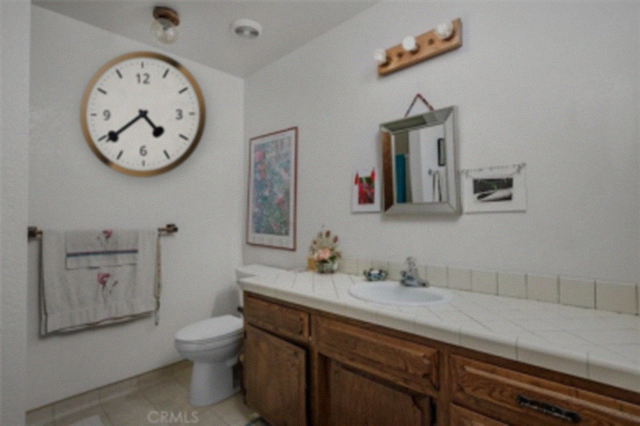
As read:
4:39
